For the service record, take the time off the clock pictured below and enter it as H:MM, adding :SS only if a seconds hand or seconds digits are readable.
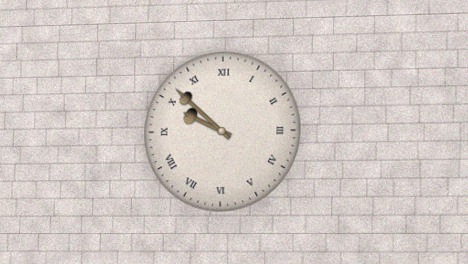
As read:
9:52
